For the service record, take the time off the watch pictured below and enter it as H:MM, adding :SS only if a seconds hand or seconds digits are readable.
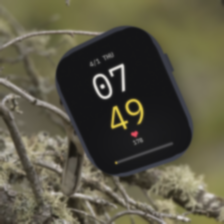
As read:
7:49
